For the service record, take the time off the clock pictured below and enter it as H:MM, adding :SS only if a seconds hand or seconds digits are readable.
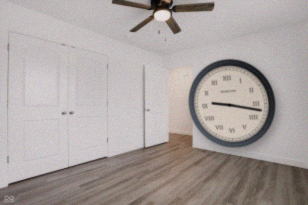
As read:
9:17
